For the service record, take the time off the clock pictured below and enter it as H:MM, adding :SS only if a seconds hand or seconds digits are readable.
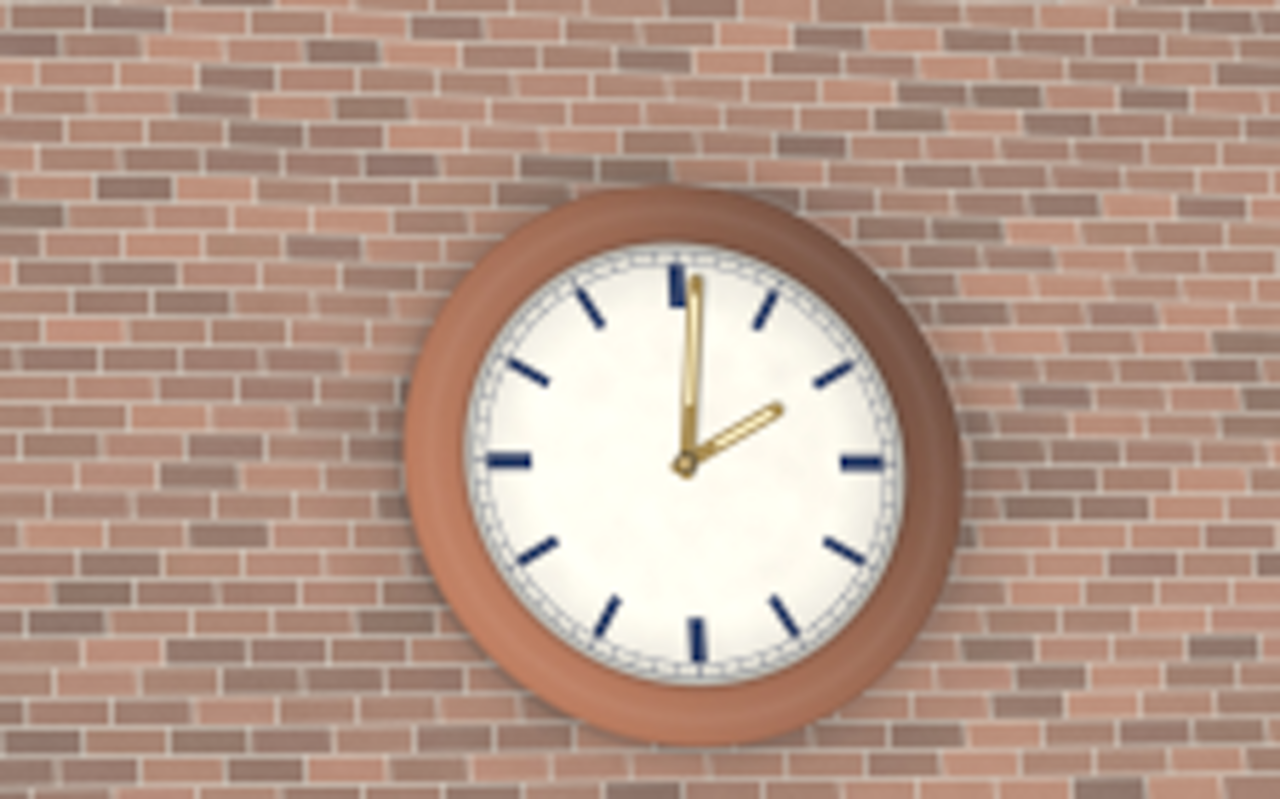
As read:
2:01
